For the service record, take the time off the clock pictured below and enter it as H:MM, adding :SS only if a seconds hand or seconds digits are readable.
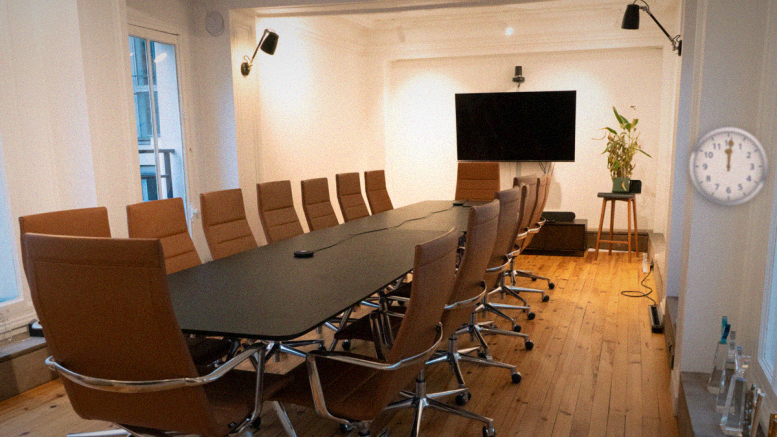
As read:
12:01
